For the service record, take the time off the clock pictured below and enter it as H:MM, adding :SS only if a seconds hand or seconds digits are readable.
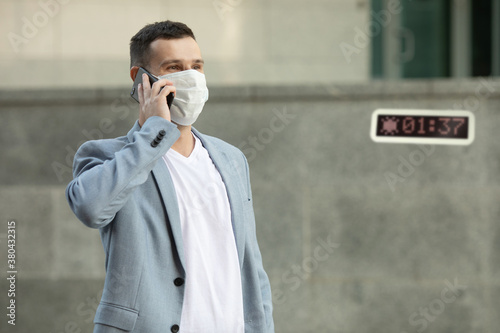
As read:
1:37
